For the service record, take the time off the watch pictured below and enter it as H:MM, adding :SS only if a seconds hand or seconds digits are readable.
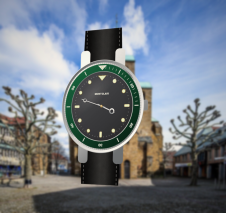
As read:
3:48
